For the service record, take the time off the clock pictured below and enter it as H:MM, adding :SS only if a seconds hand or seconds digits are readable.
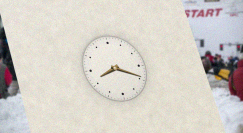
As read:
8:19
